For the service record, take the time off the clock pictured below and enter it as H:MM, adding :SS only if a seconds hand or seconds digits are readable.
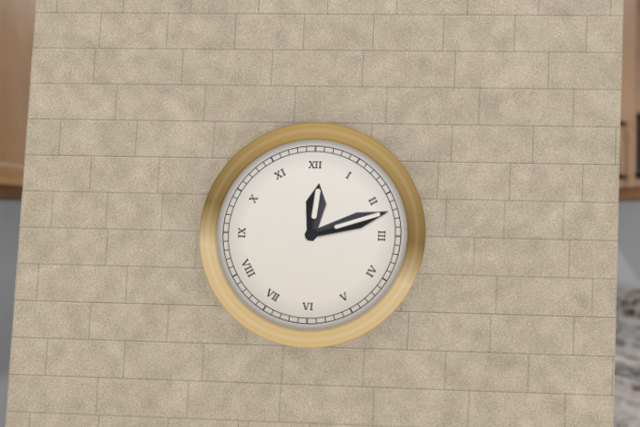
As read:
12:12
